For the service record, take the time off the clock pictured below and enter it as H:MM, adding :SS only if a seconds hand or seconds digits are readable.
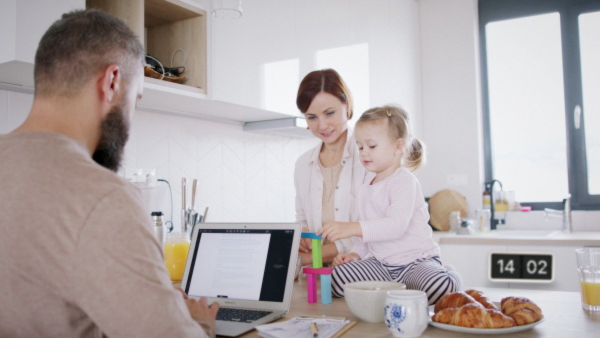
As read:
14:02
